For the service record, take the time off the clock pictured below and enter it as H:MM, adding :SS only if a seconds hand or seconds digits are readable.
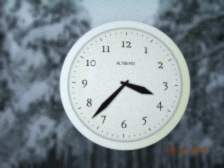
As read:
3:37
